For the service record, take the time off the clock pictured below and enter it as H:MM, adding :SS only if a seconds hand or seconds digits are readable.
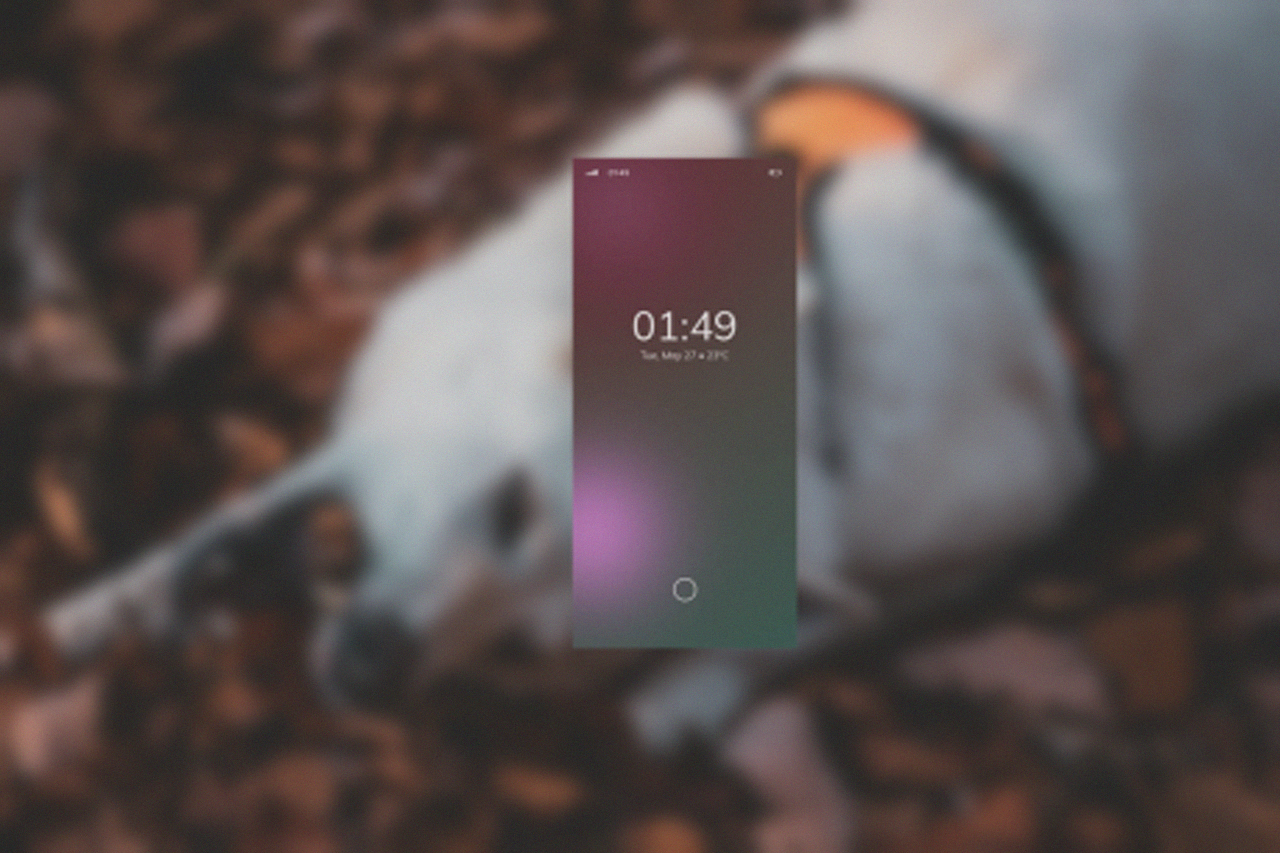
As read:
1:49
